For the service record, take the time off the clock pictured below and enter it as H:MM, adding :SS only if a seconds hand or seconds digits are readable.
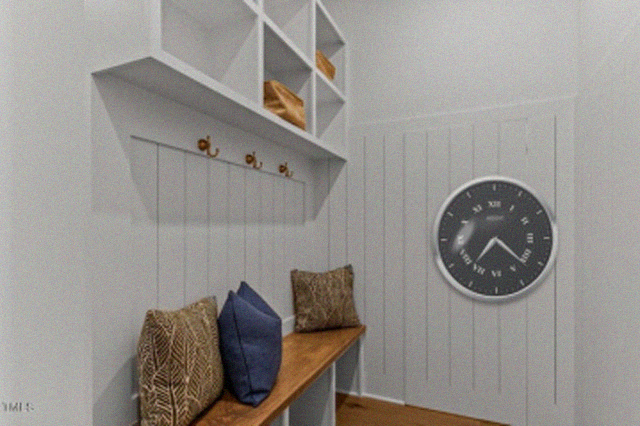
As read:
7:22
